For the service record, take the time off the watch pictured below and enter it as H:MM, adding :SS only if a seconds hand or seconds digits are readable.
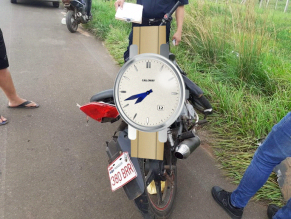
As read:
7:42
